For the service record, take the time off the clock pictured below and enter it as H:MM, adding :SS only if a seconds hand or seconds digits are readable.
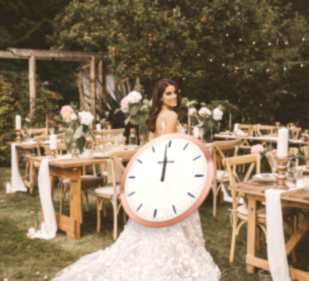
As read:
11:59
